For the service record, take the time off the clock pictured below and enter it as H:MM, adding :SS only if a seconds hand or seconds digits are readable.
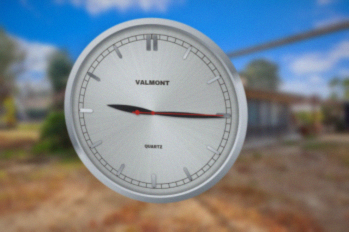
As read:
9:15:15
